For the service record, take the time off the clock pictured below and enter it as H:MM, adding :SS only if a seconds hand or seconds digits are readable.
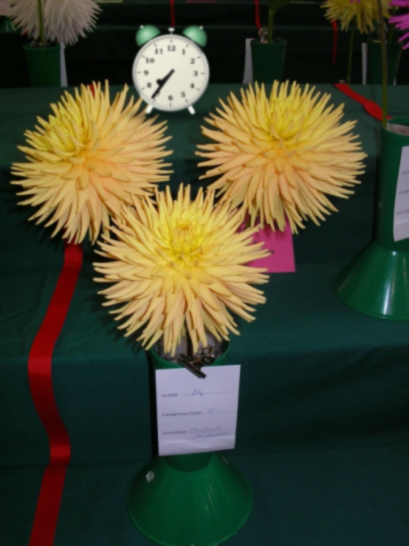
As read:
7:36
